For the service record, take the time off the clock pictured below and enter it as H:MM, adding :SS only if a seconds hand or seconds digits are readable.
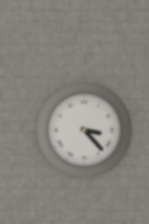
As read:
3:23
